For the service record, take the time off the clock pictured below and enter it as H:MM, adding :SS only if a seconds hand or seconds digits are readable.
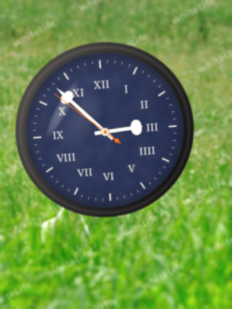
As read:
2:52:52
